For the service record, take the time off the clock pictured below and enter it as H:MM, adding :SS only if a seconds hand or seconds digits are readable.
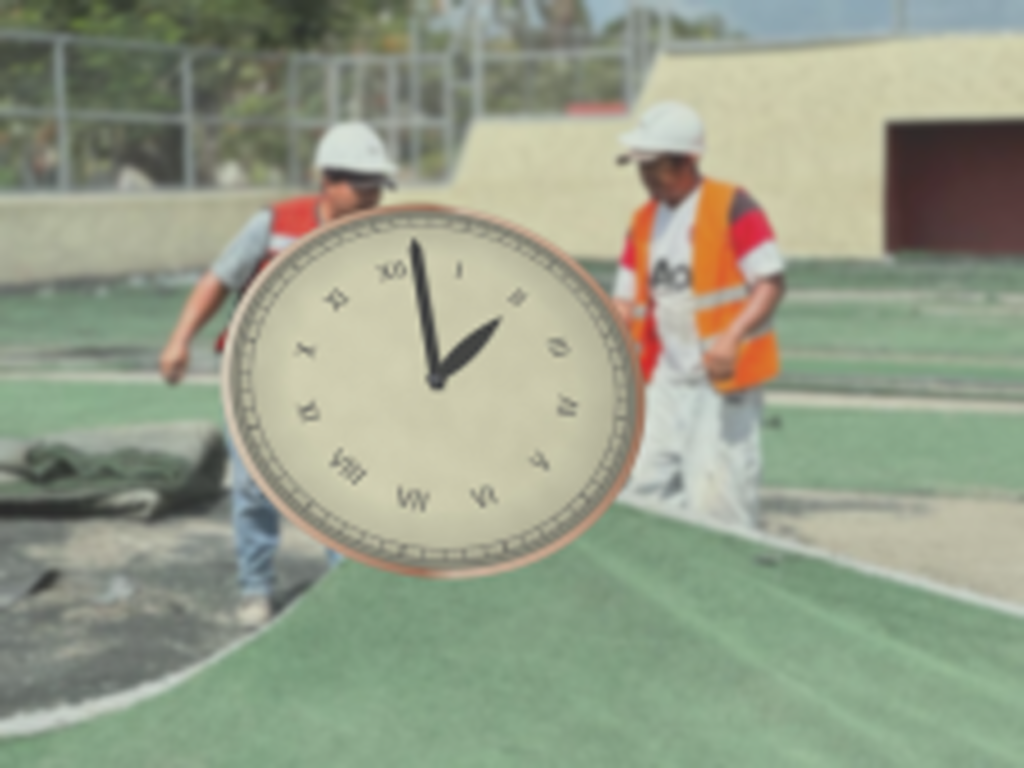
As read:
2:02
